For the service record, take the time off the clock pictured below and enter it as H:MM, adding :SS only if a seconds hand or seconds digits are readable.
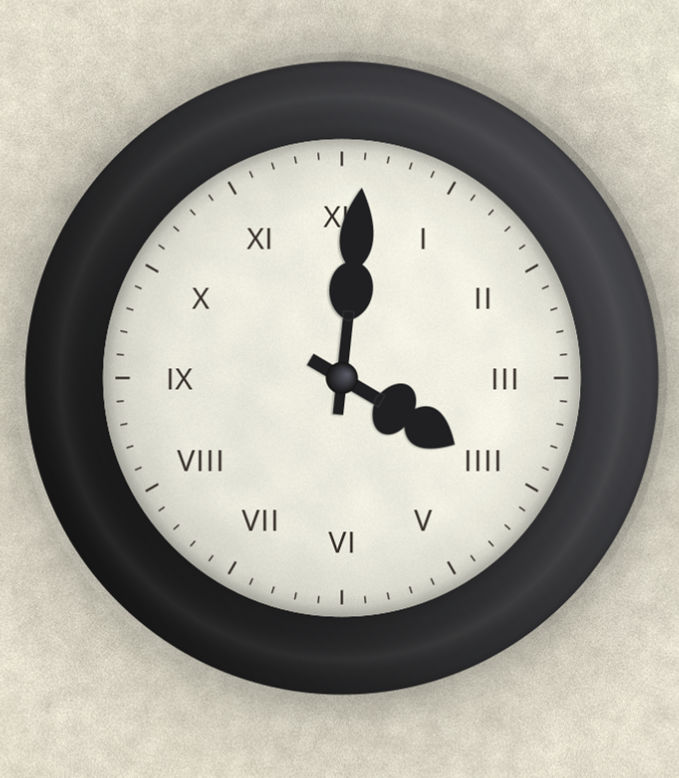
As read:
4:01
